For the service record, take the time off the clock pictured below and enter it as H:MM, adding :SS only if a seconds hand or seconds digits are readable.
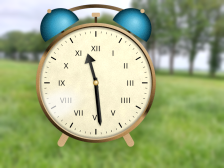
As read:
11:29
